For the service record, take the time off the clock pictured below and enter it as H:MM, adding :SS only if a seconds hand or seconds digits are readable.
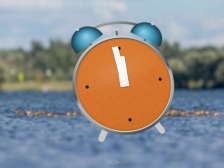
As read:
11:59
